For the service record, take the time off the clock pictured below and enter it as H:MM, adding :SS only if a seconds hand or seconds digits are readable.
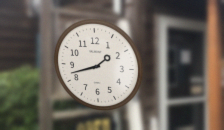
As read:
1:42
